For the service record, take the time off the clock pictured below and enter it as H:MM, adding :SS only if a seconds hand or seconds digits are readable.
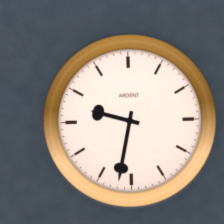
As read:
9:32
